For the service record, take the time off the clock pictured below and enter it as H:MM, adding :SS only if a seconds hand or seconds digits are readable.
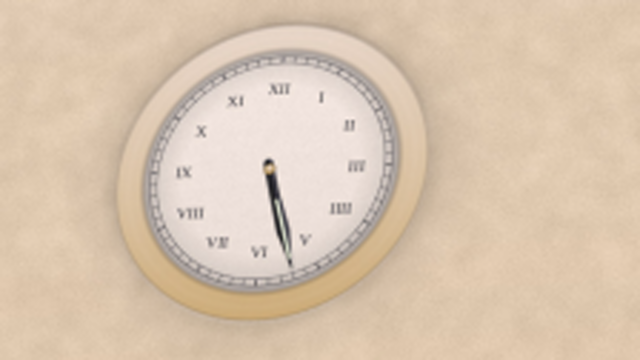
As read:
5:27
